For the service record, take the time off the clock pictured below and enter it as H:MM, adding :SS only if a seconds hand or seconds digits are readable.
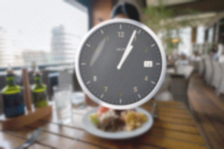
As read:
1:04
